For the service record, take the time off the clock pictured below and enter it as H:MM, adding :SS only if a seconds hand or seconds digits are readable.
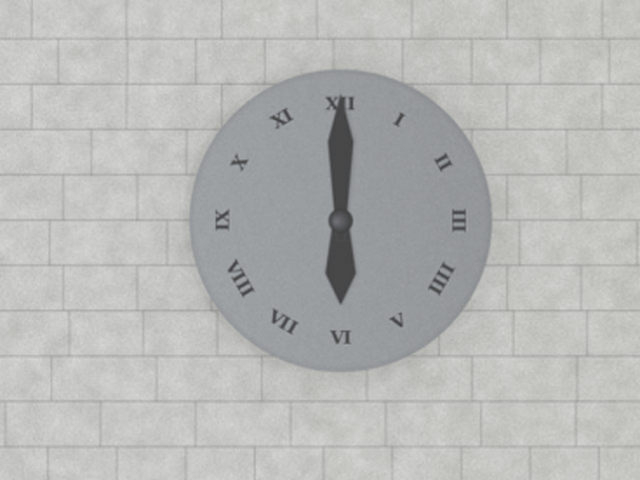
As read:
6:00
